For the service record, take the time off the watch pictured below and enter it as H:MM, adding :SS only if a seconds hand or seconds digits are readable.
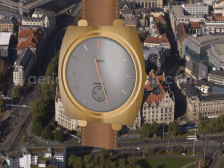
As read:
11:27
